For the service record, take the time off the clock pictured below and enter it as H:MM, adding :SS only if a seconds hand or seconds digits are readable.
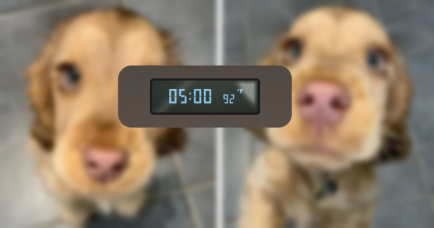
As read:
5:00
